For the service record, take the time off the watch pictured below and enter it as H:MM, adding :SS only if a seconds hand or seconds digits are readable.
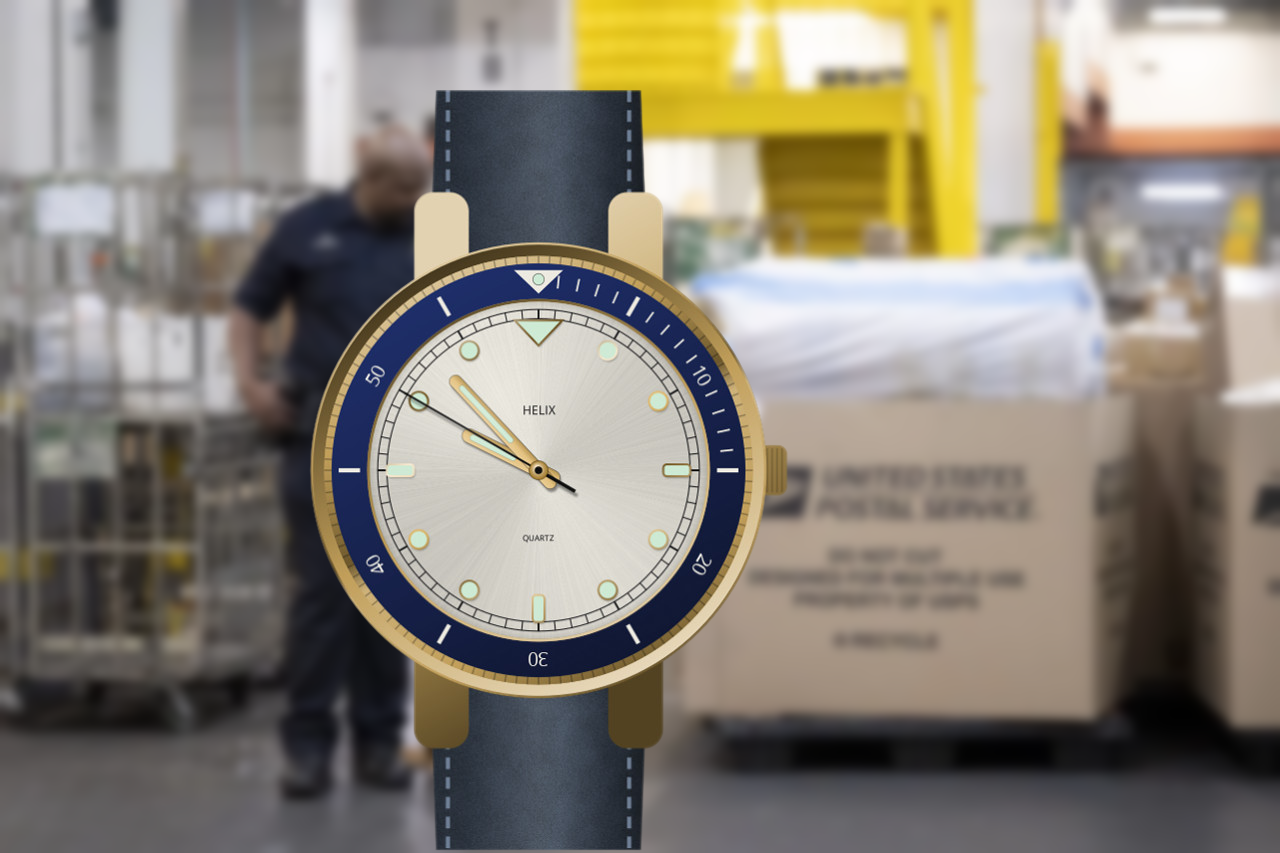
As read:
9:52:50
